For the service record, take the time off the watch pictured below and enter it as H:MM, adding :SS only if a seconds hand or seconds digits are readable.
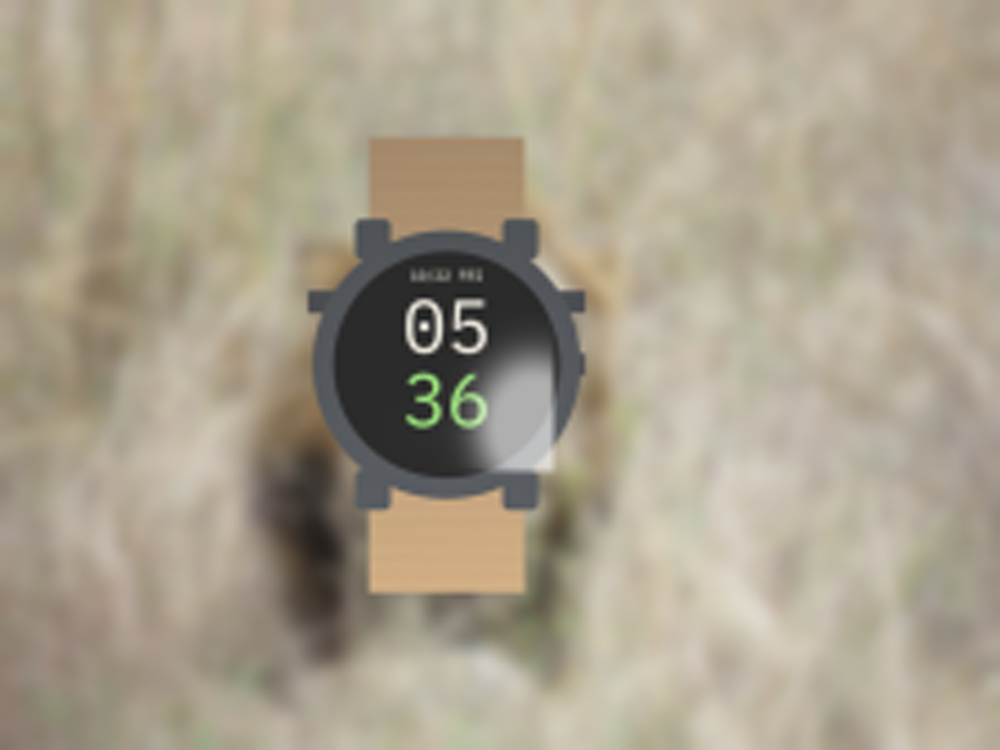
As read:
5:36
